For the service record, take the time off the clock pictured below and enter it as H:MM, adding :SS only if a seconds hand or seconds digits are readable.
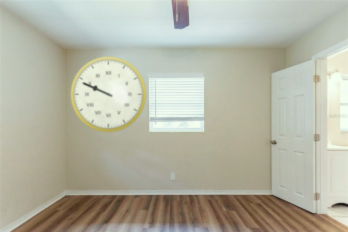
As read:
9:49
